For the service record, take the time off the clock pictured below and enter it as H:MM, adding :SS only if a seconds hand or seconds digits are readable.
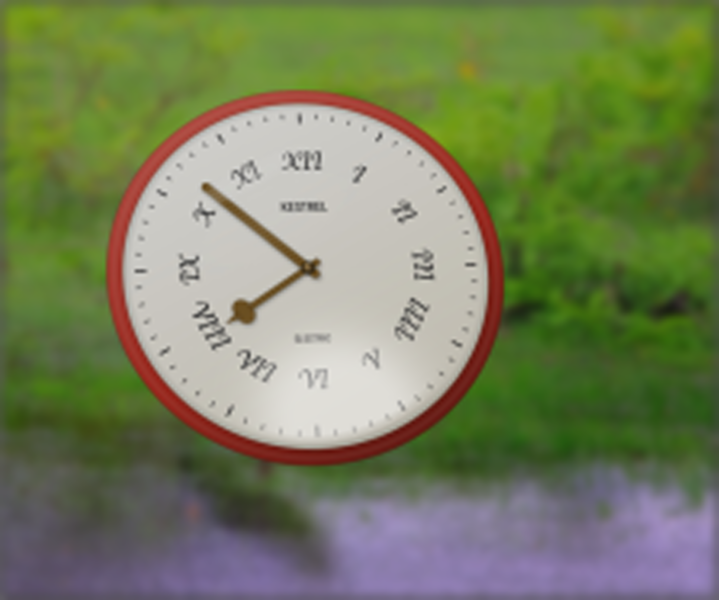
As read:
7:52
